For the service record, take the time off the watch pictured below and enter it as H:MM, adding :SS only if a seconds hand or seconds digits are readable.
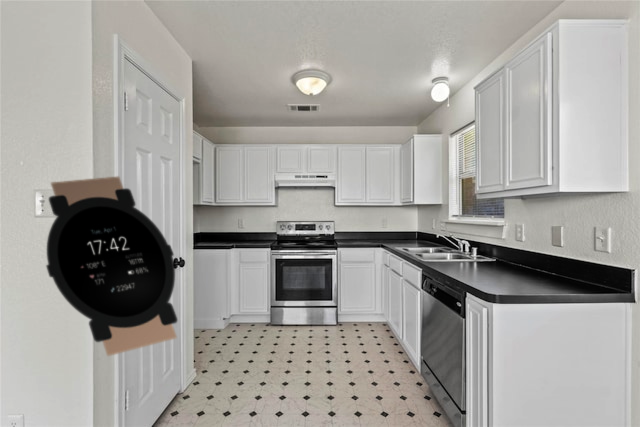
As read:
17:42
